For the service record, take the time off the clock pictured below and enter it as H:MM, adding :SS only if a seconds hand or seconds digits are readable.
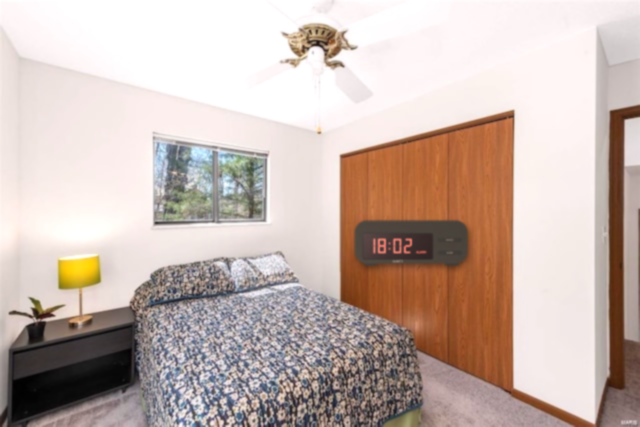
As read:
18:02
